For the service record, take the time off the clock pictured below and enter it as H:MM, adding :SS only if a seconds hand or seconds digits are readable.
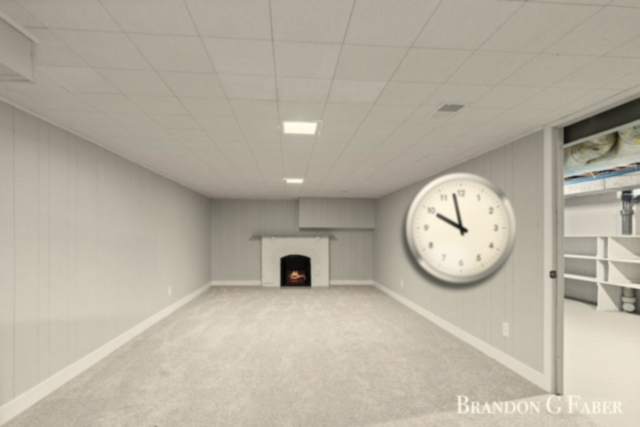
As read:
9:58
